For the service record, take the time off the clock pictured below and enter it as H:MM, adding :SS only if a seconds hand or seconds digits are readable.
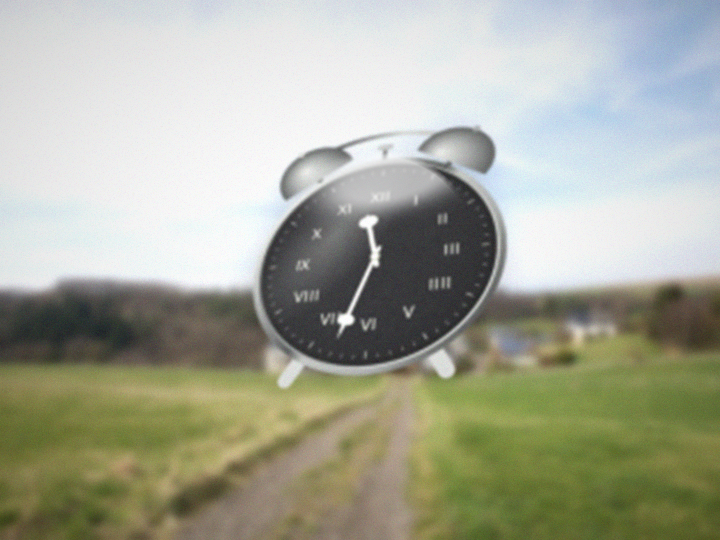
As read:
11:33
